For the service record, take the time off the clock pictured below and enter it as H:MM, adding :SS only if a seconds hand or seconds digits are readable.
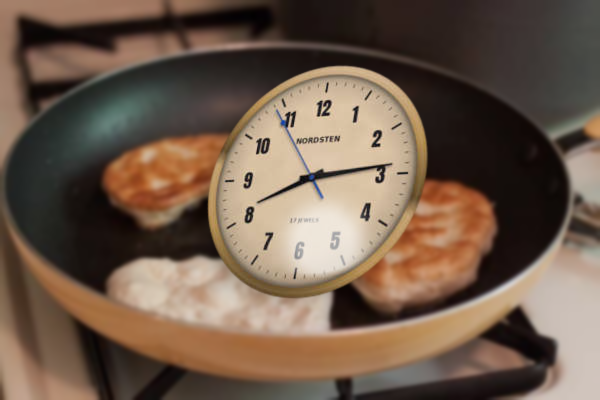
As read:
8:13:54
